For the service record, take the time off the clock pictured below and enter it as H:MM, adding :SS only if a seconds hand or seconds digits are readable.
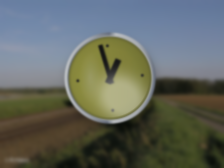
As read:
12:58
